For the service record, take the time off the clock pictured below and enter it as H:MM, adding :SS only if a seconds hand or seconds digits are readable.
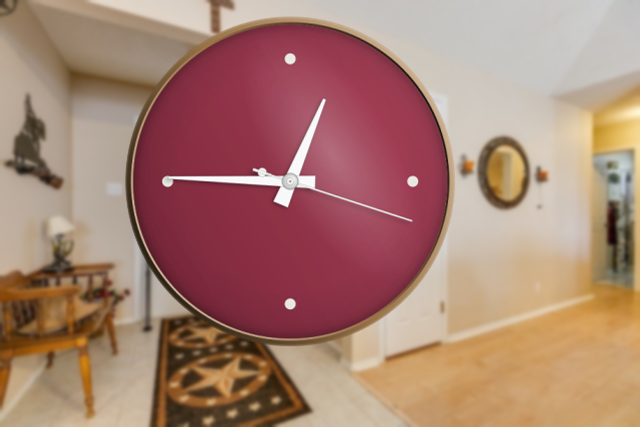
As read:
12:45:18
